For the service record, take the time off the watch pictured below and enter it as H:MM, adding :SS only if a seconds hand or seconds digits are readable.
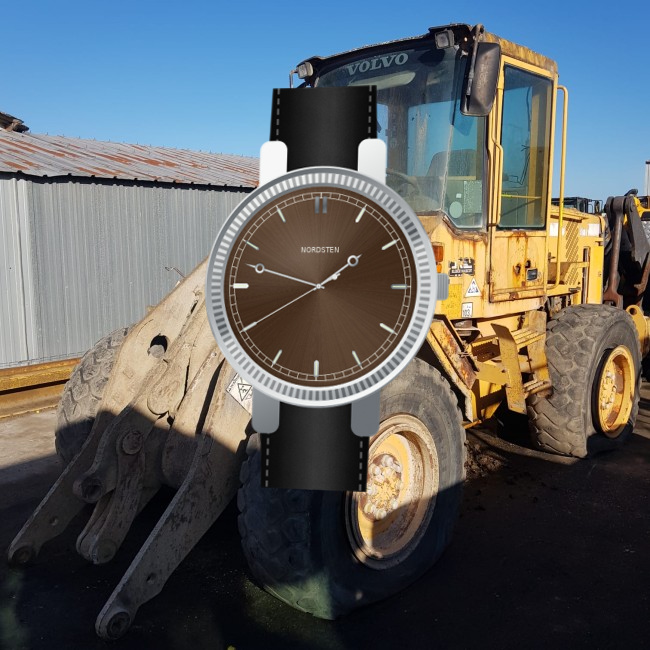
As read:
1:47:40
